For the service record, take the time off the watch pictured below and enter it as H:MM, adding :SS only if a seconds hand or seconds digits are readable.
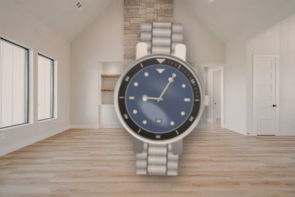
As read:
9:05
